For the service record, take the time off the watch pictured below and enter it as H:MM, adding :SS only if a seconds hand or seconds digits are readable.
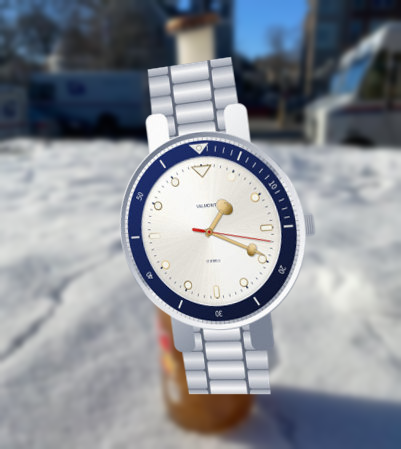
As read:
1:19:17
